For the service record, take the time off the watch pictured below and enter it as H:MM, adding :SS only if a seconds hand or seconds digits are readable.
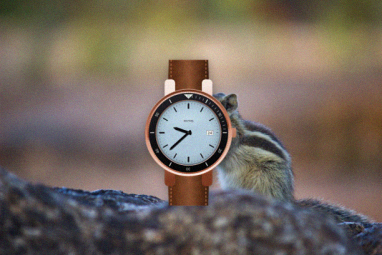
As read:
9:38
